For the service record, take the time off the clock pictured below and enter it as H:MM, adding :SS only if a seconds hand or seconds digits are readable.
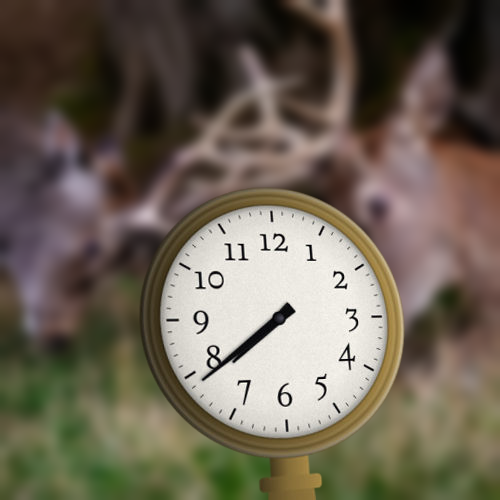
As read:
7:39
